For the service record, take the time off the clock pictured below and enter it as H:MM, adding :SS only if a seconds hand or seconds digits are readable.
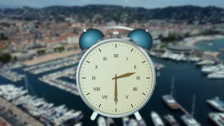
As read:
2:30
